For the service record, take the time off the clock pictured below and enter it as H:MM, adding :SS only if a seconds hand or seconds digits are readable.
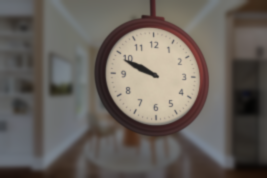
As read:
9:49
